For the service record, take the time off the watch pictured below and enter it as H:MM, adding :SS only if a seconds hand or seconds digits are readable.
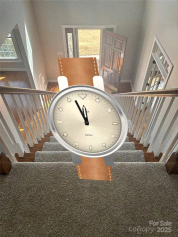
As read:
11:57
